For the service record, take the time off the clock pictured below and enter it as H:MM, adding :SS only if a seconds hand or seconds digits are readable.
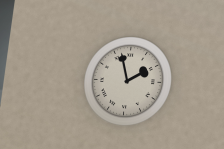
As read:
1:57
